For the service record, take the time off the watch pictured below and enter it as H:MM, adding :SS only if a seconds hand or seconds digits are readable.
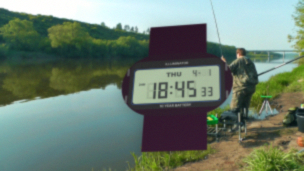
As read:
18:45
